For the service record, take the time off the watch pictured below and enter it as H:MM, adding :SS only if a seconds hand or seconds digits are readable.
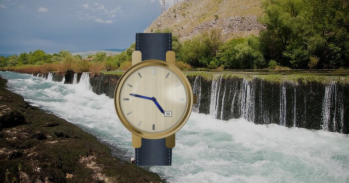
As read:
4:47
